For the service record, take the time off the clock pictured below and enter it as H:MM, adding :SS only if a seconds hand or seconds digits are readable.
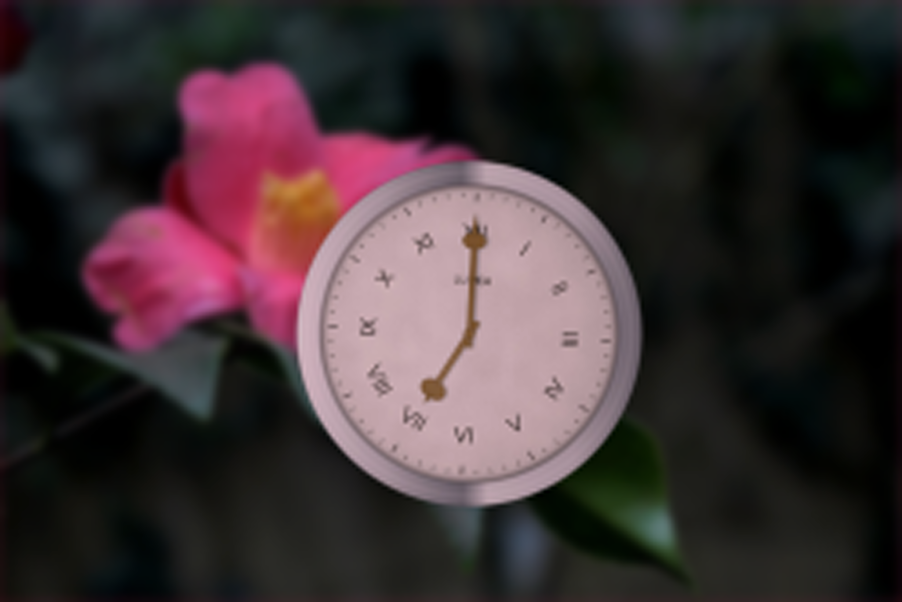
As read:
7:00
